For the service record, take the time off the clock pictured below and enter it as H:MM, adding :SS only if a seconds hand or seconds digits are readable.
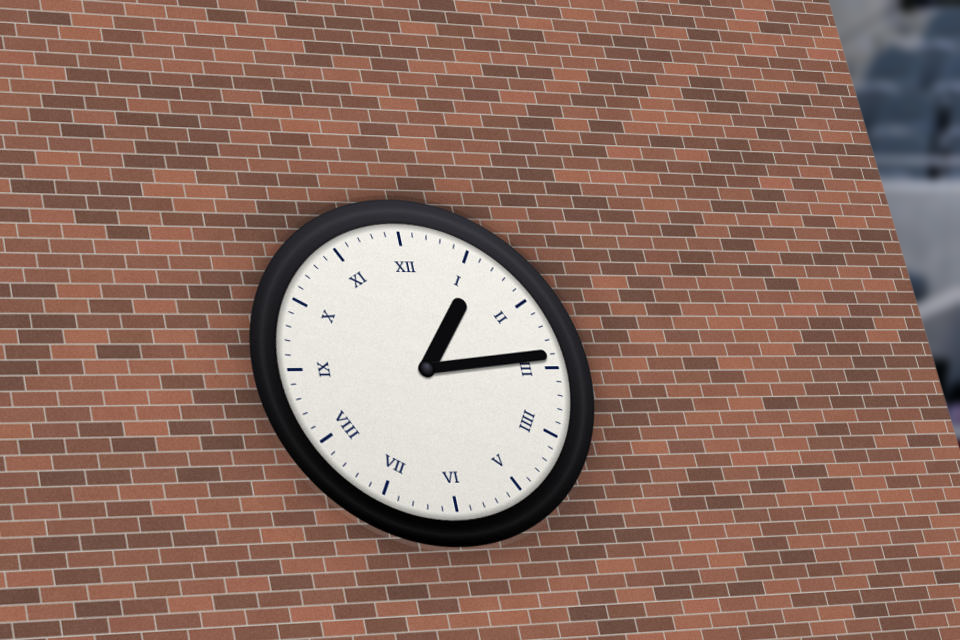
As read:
1:14
